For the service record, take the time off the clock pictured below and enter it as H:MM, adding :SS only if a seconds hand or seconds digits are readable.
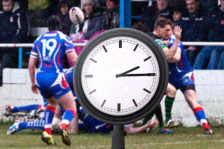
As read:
2:15
